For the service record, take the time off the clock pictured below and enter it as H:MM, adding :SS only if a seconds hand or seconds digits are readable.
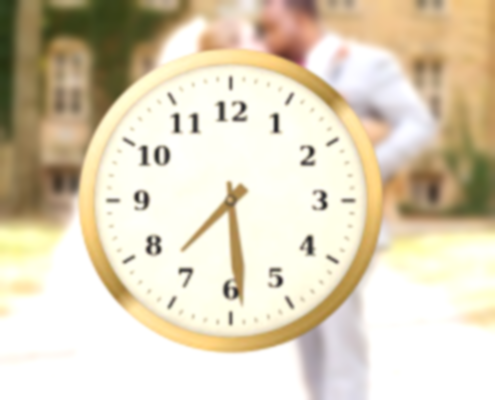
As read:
7:29
